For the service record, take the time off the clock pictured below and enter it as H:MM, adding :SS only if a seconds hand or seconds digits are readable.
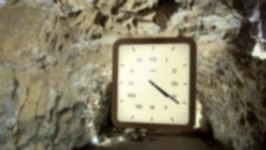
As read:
4:21
